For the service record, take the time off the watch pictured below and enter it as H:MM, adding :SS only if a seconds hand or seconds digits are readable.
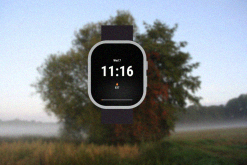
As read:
11:16
